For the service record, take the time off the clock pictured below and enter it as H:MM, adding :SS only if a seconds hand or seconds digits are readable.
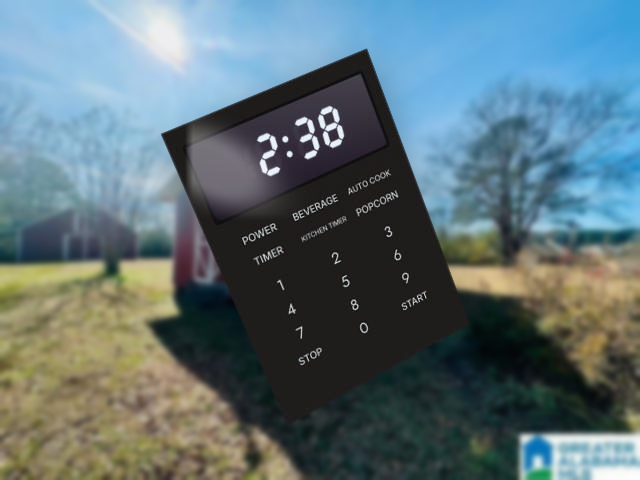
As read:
2:38
